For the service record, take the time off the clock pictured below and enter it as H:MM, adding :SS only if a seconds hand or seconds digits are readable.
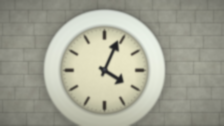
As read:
4:04
